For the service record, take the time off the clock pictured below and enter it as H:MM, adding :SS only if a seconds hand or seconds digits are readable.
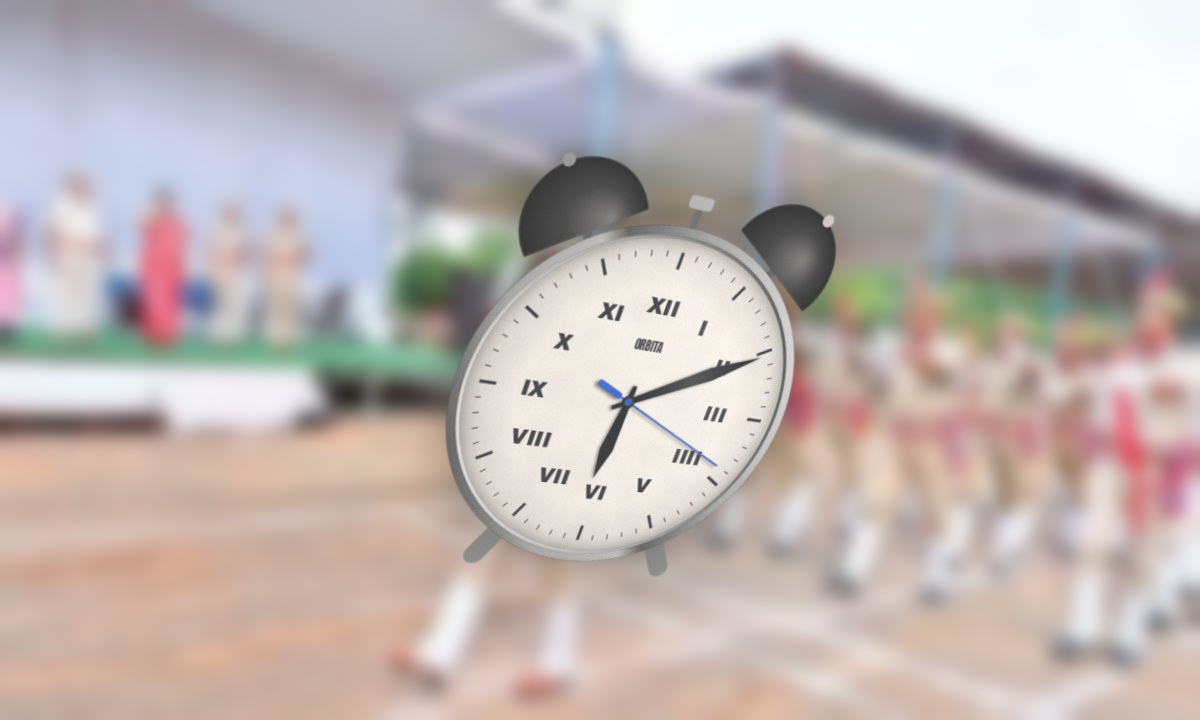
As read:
6:10:19
